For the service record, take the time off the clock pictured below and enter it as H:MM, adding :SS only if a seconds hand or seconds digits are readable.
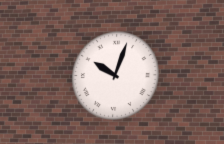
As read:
10:03
